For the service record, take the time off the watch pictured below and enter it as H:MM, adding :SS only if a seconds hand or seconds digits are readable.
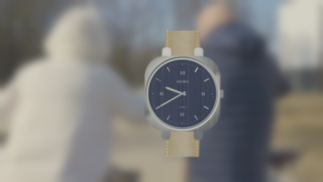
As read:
9:40
